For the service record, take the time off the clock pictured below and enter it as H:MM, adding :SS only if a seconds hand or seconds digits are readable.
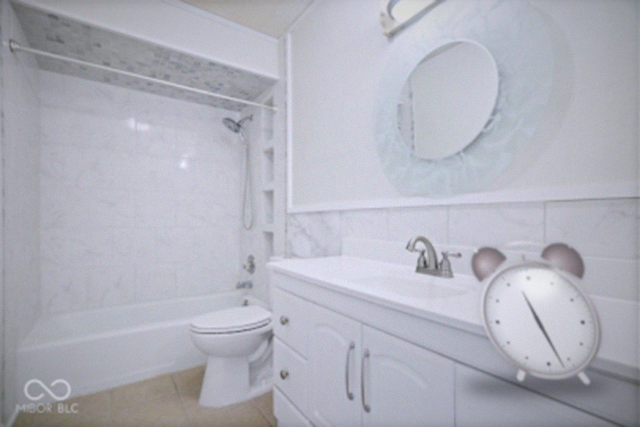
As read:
11:27
